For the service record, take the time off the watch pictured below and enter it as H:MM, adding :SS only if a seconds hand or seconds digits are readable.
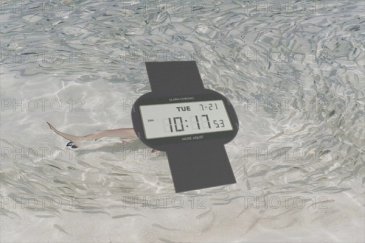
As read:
10:17:53
